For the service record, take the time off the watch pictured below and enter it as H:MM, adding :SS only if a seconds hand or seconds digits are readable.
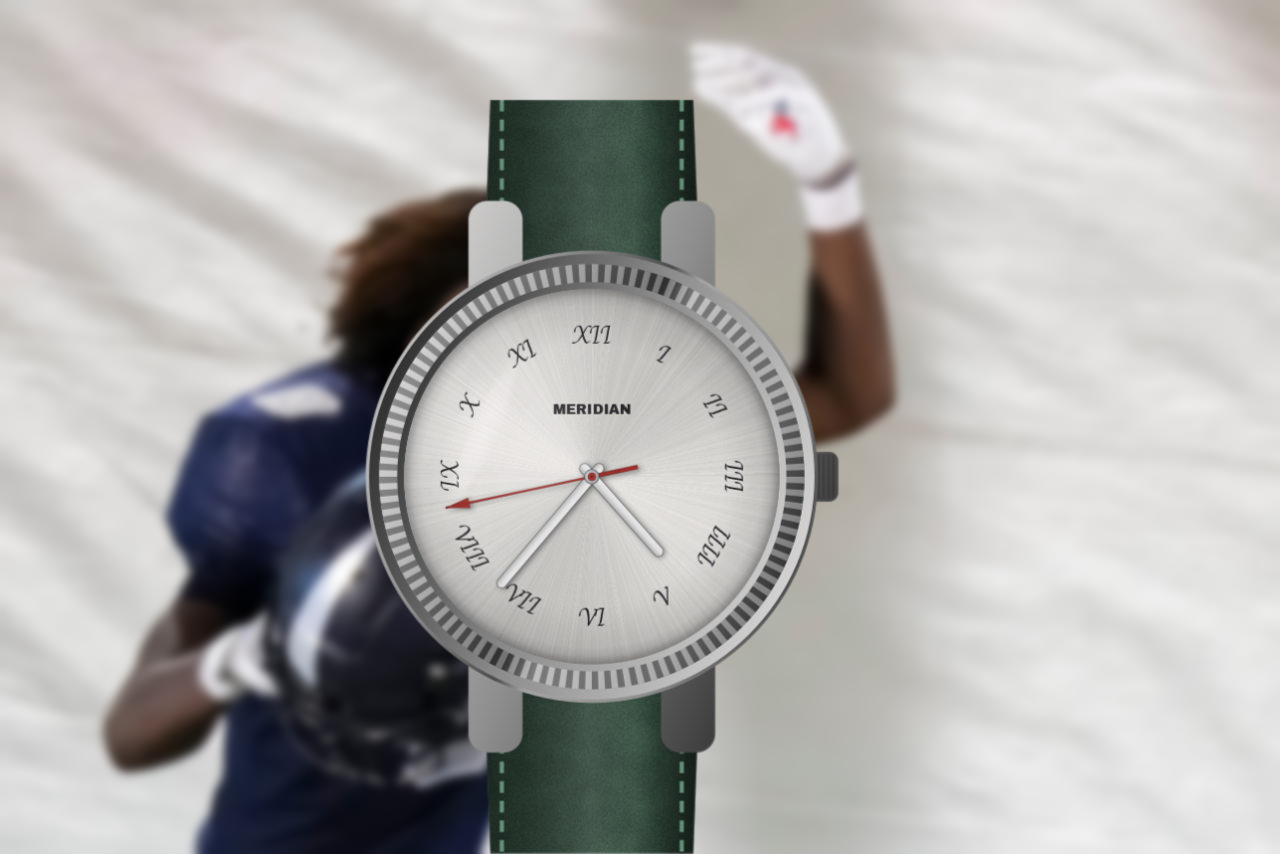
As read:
4:36:43
